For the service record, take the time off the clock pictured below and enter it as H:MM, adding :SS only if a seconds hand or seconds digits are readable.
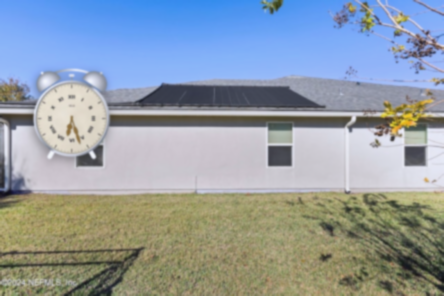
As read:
6:27
